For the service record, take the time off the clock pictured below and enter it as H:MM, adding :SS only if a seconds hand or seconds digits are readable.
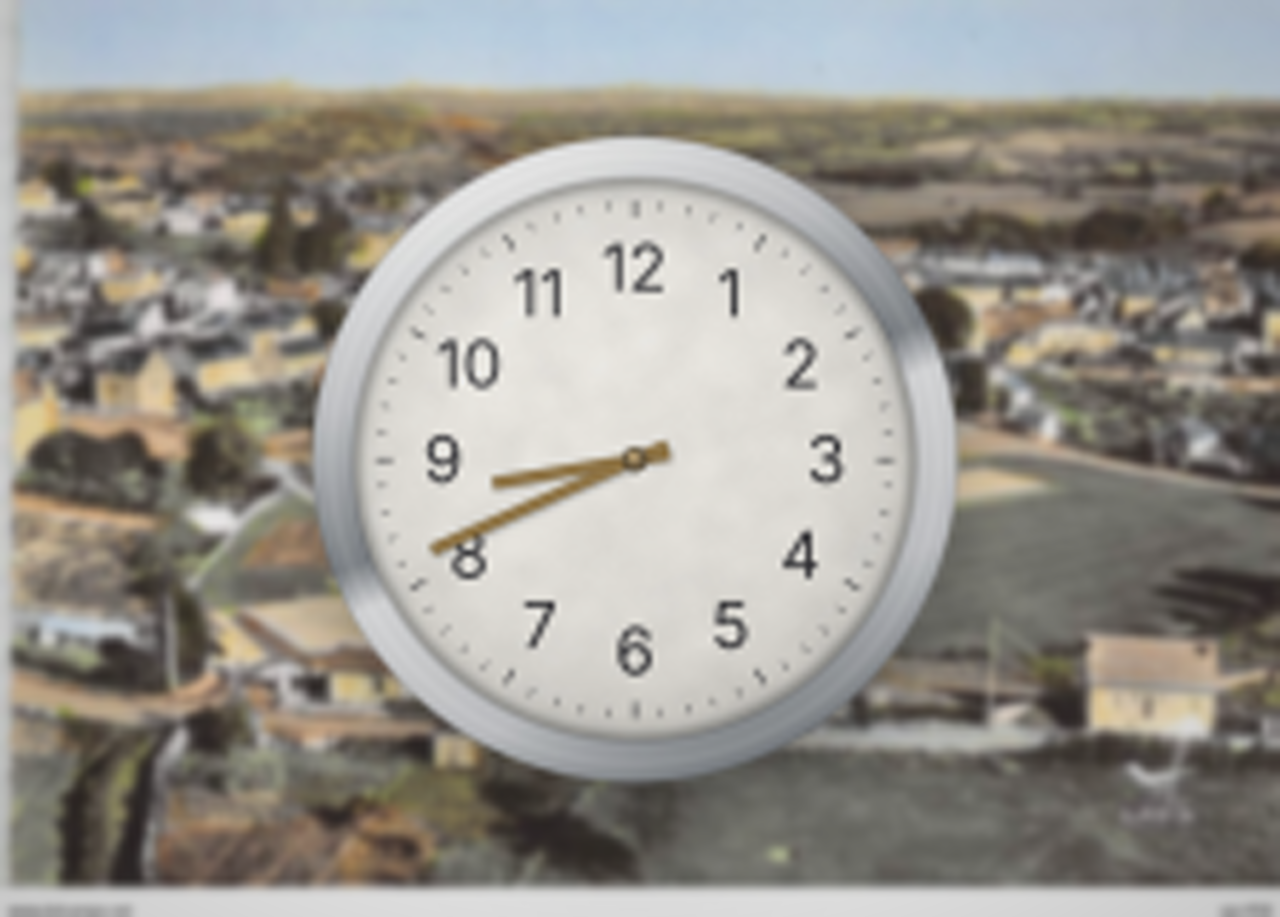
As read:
8:41
